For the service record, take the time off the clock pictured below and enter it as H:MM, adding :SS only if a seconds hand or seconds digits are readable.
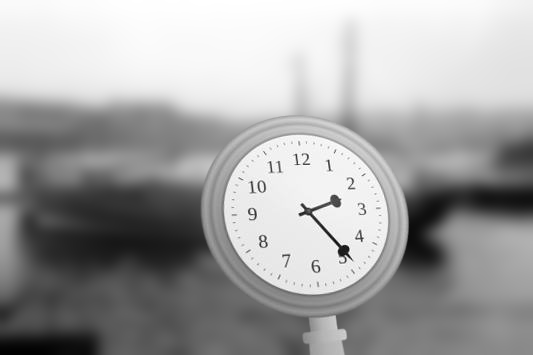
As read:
2:24
